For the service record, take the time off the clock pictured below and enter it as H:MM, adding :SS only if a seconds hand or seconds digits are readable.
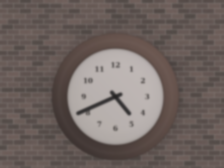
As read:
4:41
